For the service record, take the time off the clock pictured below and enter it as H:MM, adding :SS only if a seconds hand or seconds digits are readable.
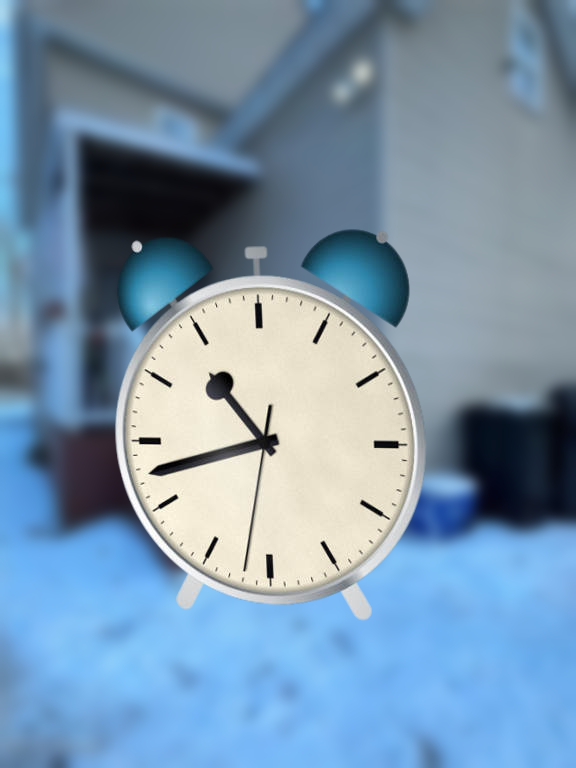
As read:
10:42:32
